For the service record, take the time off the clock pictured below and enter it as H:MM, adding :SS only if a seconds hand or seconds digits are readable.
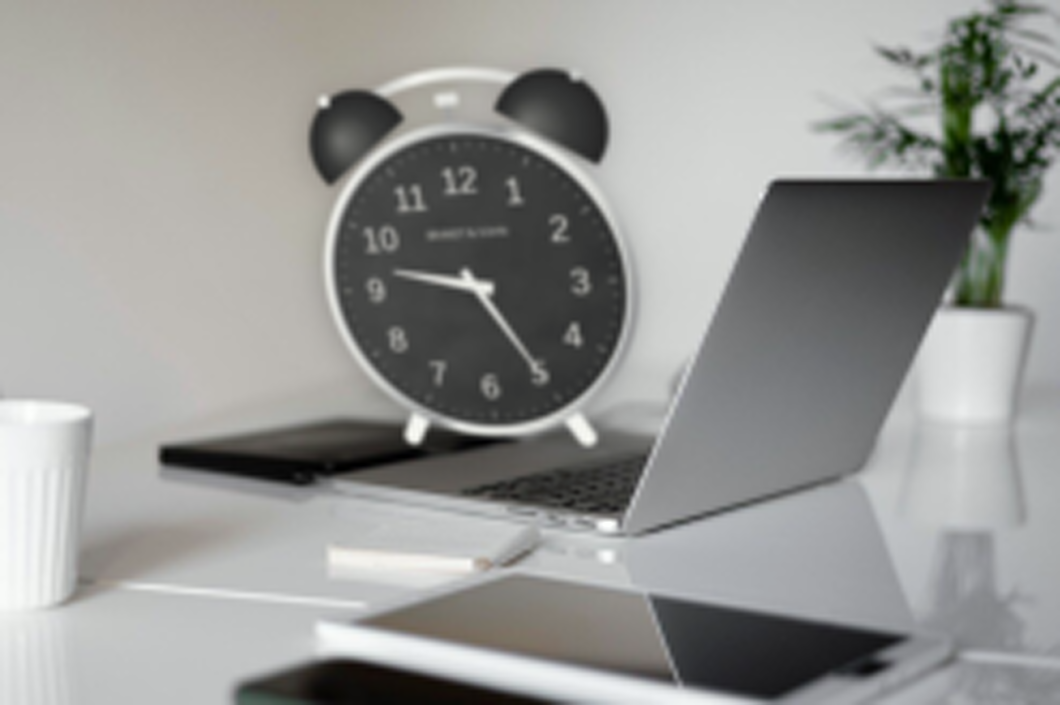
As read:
9:25
